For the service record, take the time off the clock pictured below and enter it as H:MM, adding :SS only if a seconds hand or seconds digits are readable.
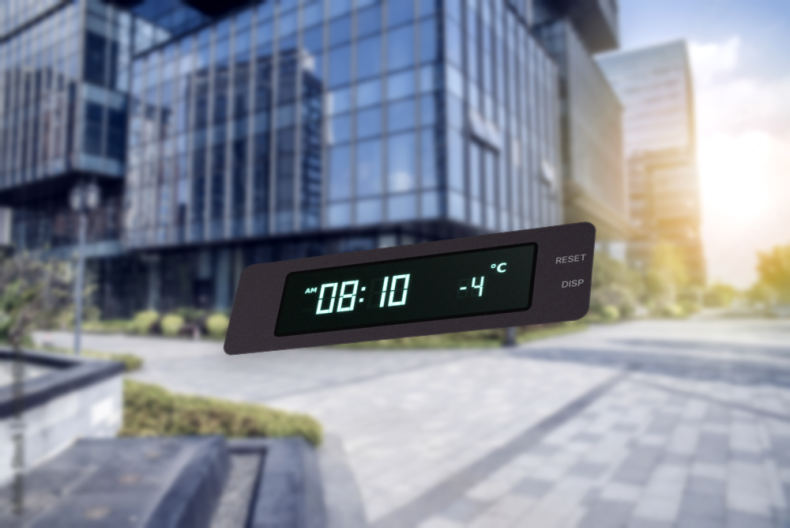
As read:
8:10
